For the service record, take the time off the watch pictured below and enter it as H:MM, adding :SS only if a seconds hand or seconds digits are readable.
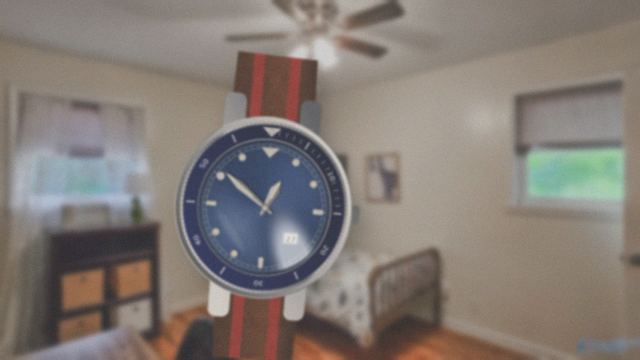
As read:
12:51
